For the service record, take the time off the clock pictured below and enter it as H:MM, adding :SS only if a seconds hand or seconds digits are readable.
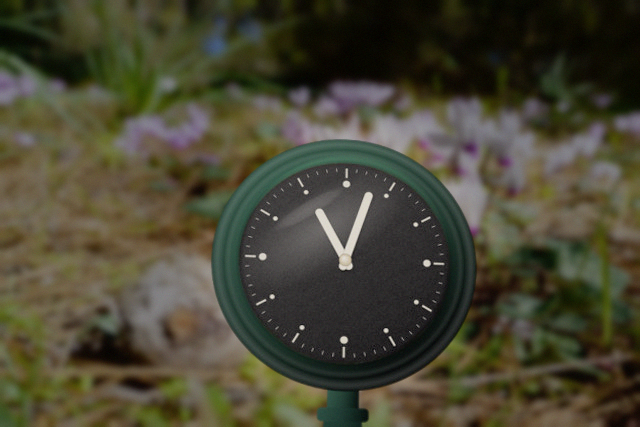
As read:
11:03
